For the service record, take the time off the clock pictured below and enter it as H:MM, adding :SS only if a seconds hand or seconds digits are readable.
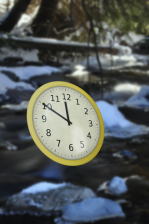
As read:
11:50
